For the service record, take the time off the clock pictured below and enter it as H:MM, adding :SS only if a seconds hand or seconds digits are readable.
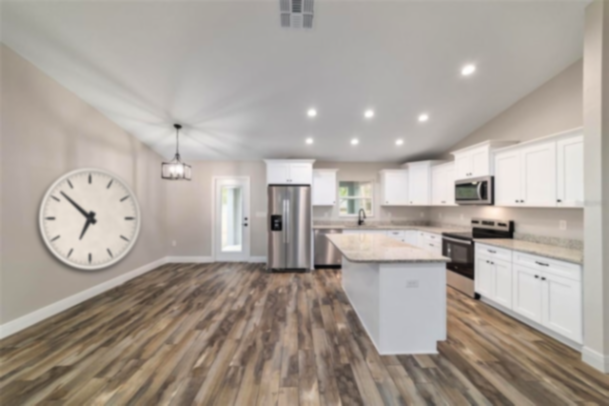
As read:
6:52
